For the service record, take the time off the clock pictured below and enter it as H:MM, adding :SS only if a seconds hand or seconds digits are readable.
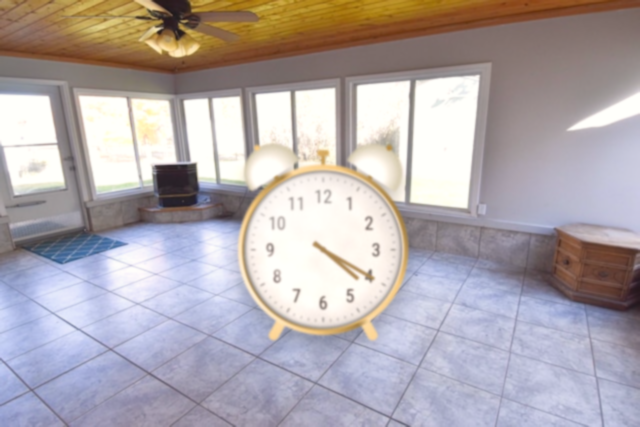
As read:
4:20
